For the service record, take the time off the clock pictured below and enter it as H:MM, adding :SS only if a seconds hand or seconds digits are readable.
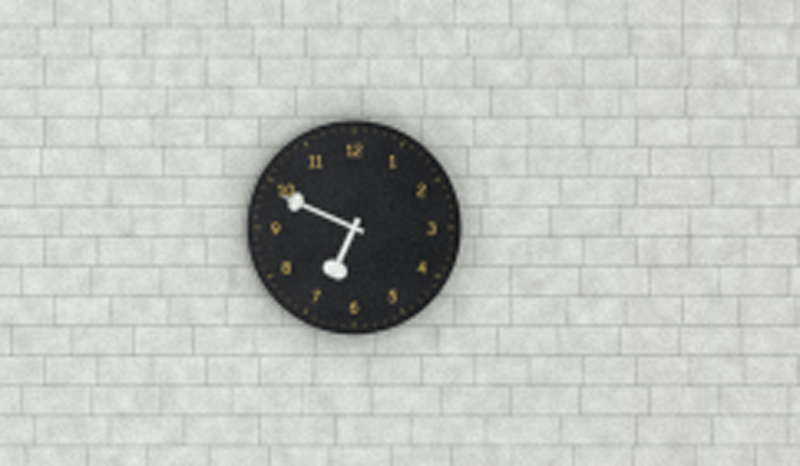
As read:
6:49
